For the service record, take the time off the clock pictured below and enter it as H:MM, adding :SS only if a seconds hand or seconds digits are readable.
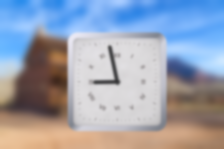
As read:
8:58
